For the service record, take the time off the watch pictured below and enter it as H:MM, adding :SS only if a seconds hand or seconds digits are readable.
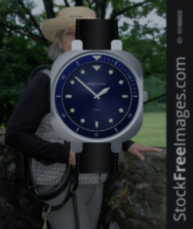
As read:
1:52
